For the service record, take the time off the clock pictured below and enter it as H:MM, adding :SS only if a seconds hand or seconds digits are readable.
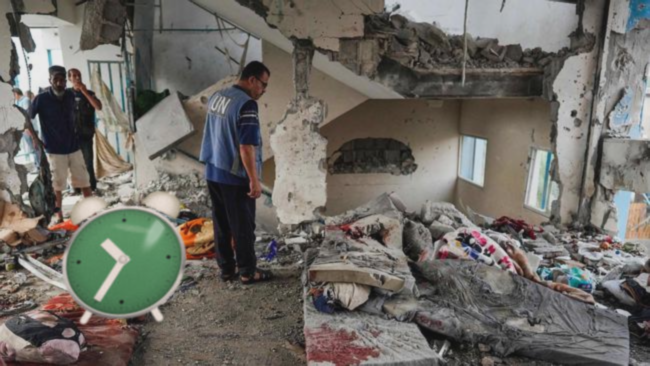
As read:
10:35
